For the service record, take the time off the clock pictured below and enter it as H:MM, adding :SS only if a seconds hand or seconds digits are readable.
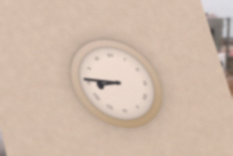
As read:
8:46
